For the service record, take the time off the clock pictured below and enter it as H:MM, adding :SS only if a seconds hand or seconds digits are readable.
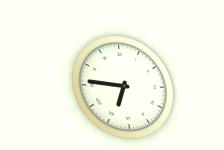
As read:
6:46
